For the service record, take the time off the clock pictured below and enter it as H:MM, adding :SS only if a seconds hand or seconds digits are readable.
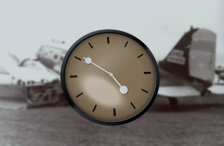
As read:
4:51
